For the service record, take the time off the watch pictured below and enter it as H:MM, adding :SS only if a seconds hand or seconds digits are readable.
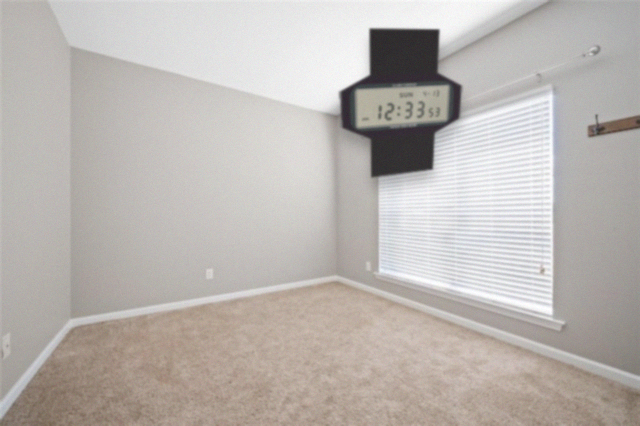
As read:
12:33
